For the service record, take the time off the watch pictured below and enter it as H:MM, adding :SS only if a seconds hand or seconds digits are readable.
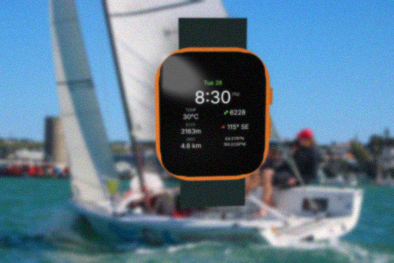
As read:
8:30
